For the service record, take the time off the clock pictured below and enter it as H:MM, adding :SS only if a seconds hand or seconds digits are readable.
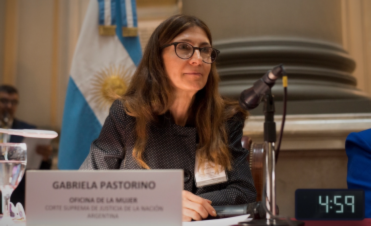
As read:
4:59
